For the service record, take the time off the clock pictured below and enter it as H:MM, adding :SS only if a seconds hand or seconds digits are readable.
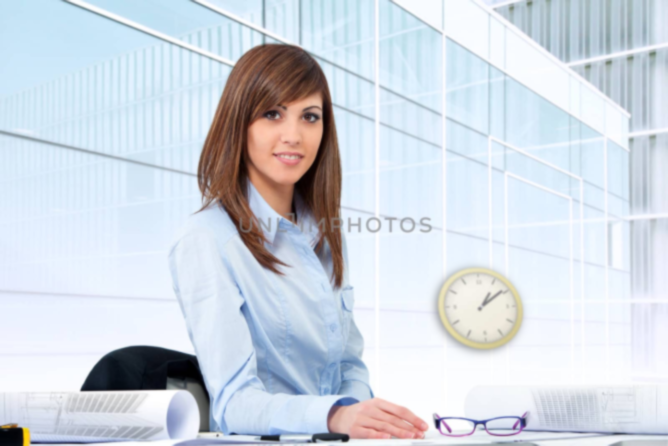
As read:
1:09
